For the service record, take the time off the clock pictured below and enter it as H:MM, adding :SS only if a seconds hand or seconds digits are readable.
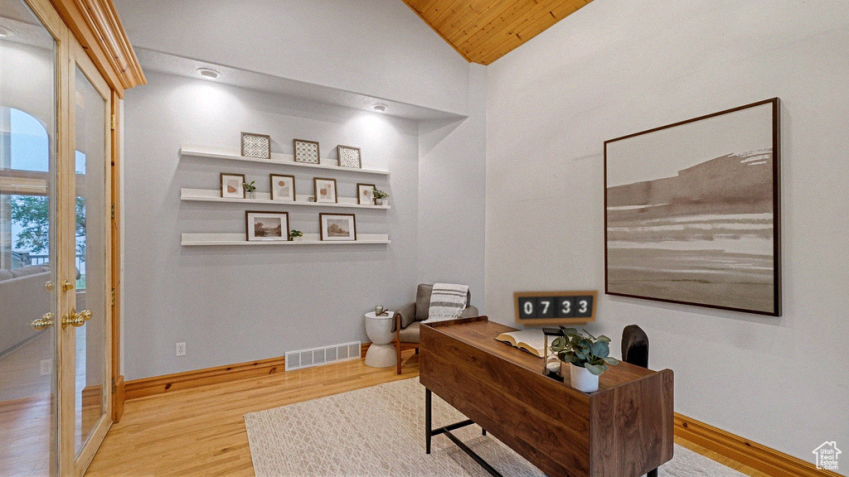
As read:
7:33
